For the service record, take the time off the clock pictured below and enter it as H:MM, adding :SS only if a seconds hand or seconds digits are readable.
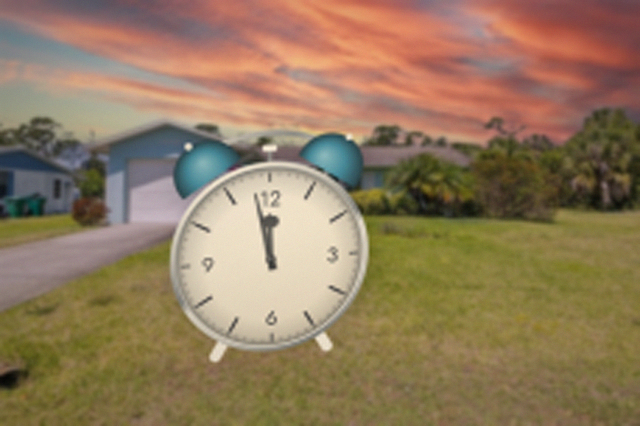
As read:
11:58
